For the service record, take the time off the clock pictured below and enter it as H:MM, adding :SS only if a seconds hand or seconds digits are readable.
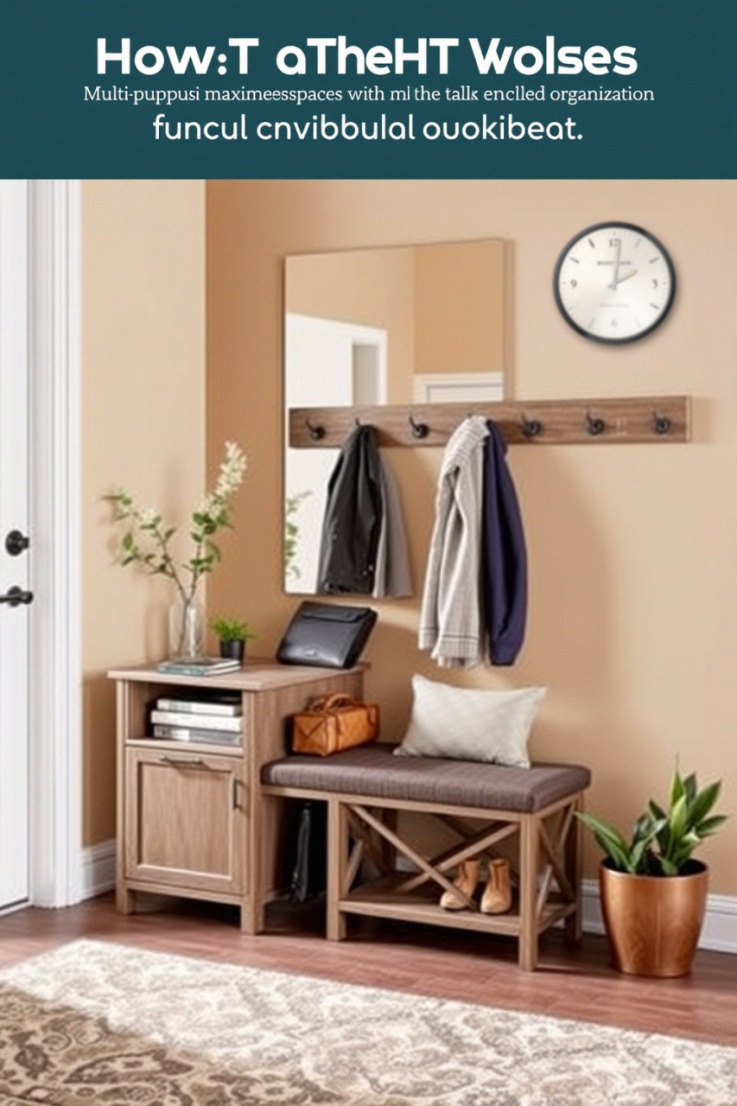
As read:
2:01
